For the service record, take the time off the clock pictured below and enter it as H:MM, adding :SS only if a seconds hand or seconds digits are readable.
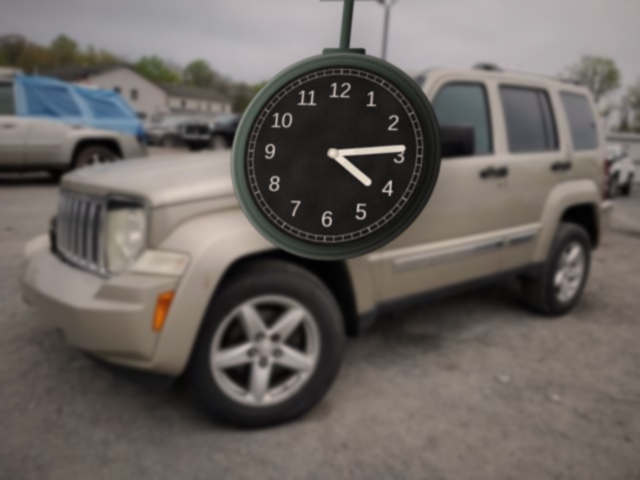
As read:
4:14
